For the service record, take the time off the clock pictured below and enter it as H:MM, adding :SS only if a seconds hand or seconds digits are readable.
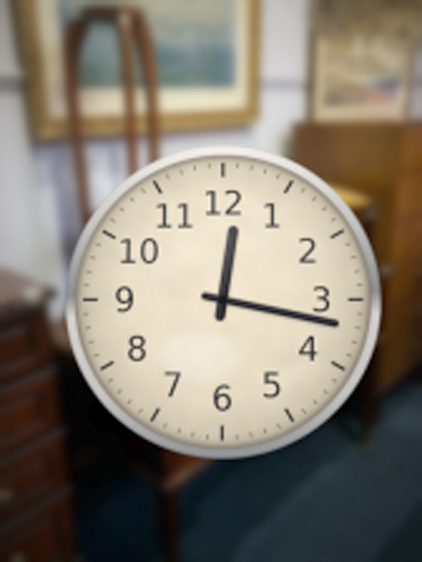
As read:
12:17
